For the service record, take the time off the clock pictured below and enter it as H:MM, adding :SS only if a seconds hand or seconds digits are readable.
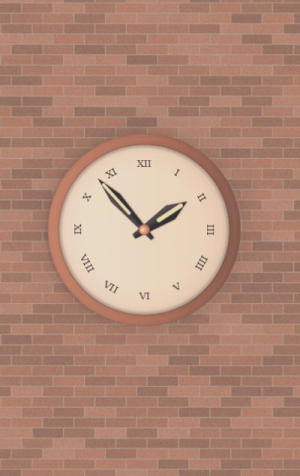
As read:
1:53
